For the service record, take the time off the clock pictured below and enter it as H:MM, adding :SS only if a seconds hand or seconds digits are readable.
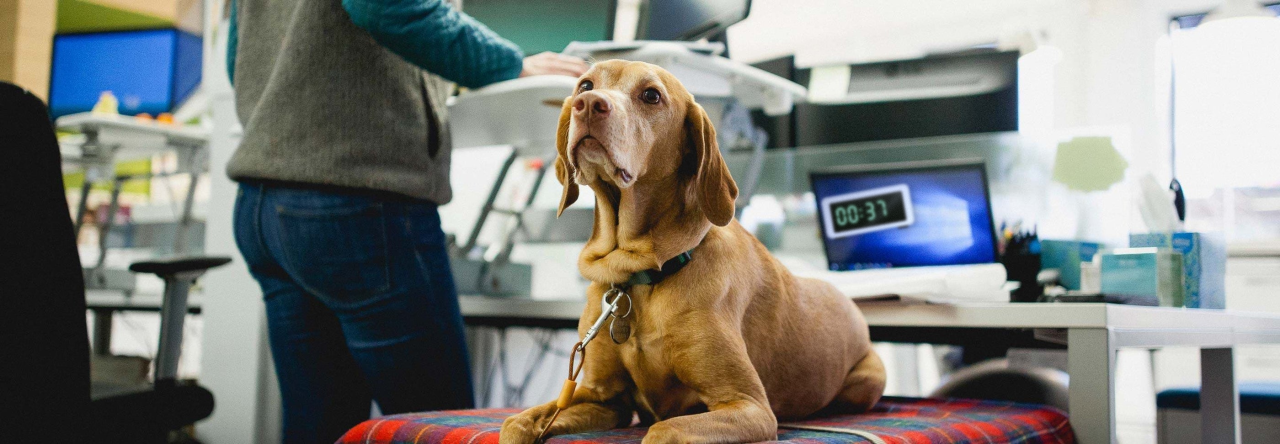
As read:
0:37
